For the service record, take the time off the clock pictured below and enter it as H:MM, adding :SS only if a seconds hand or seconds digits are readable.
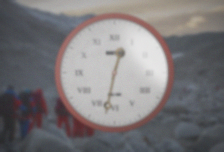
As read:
12:32
